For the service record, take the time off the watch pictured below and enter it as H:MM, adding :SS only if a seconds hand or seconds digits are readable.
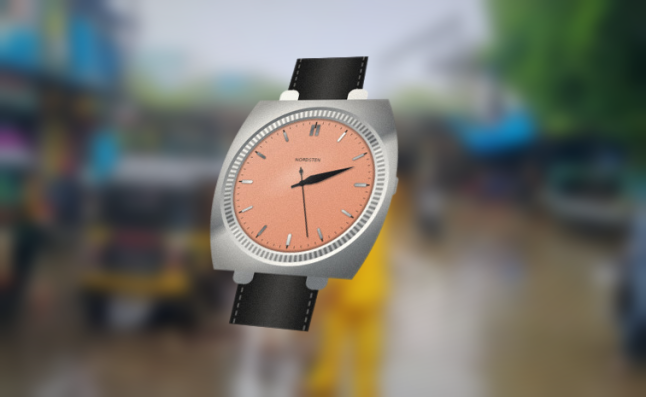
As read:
2:11:27
